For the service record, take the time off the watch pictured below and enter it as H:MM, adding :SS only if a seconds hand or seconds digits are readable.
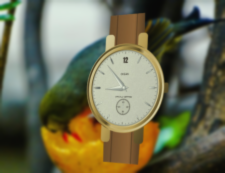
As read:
8:53
